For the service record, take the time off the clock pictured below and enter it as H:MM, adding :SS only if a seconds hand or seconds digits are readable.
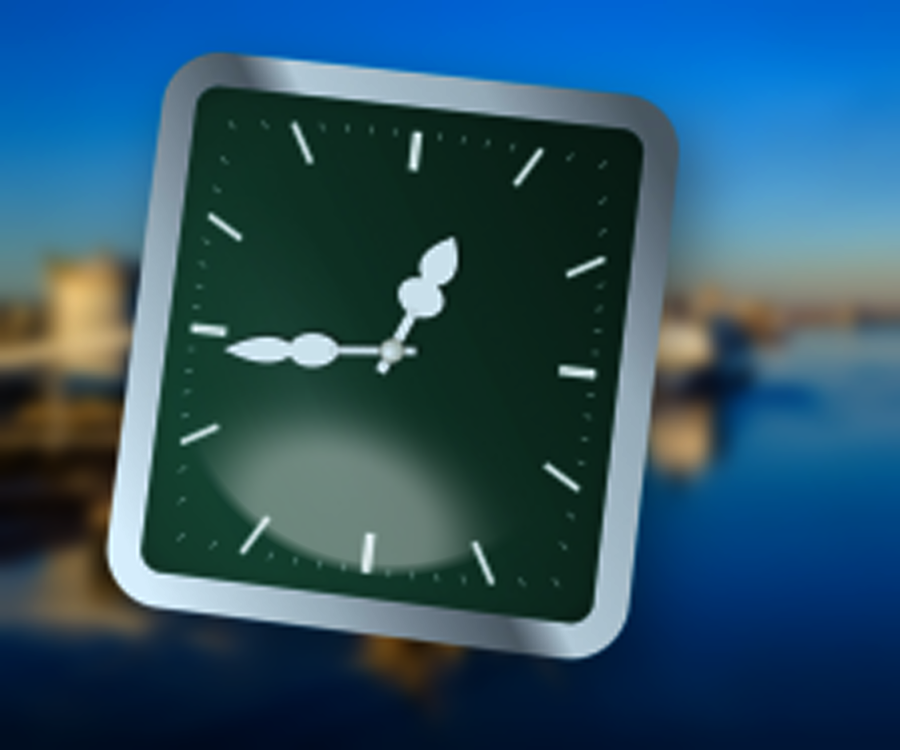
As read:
12:44
